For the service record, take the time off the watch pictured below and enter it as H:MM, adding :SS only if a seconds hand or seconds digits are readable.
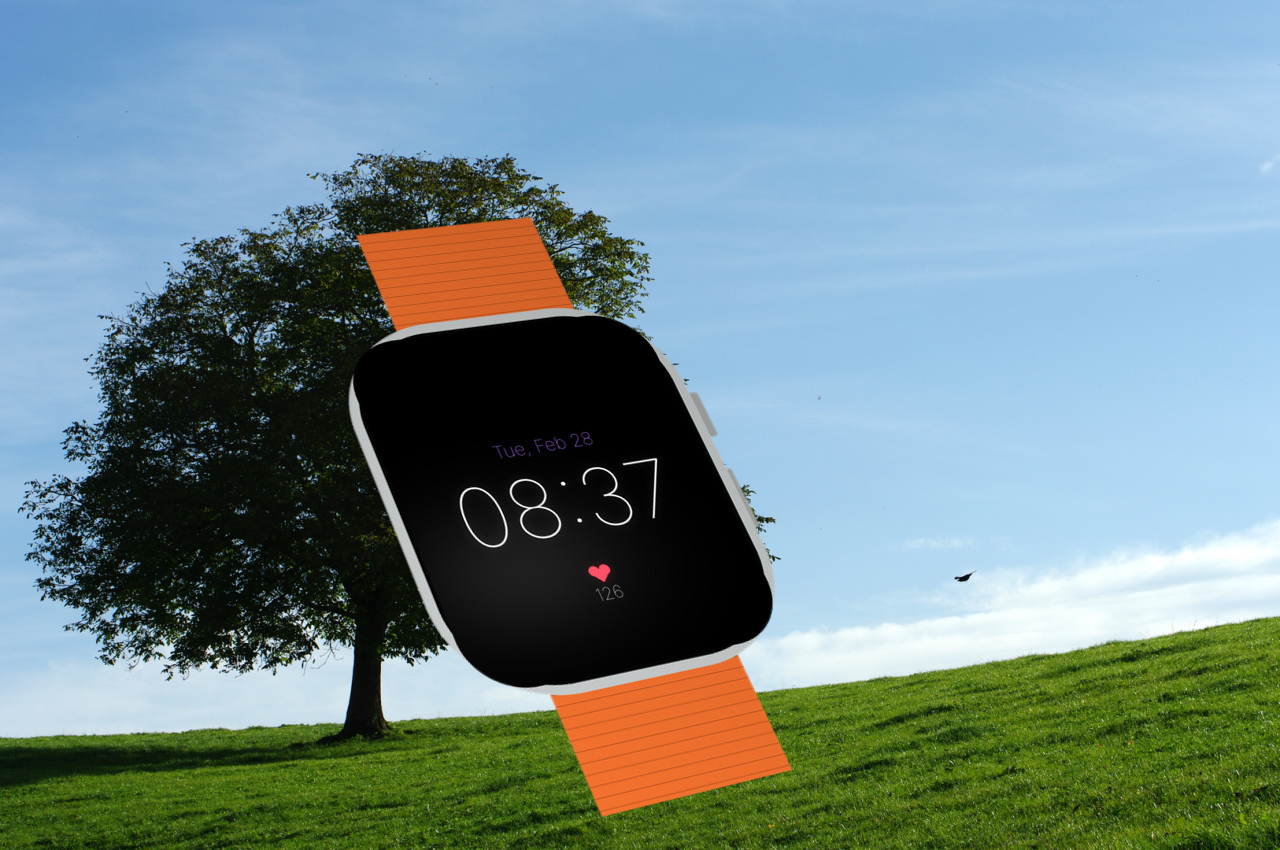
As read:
8:37
